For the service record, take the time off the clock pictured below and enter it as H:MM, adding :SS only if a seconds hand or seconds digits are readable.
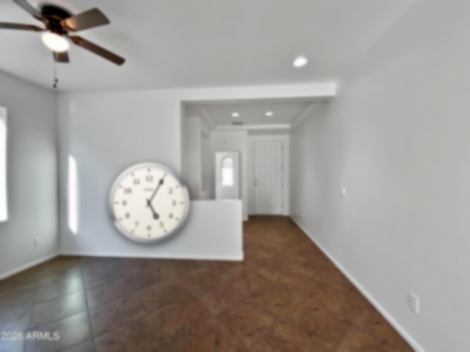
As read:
5:05
